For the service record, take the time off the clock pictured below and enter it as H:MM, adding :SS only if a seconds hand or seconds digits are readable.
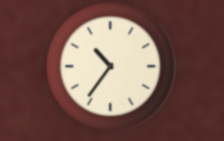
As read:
10:36
